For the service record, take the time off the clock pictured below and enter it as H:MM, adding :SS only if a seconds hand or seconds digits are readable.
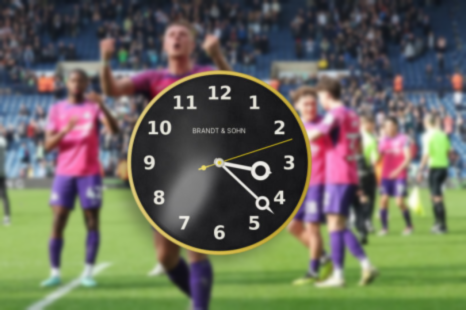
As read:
3:22:12
